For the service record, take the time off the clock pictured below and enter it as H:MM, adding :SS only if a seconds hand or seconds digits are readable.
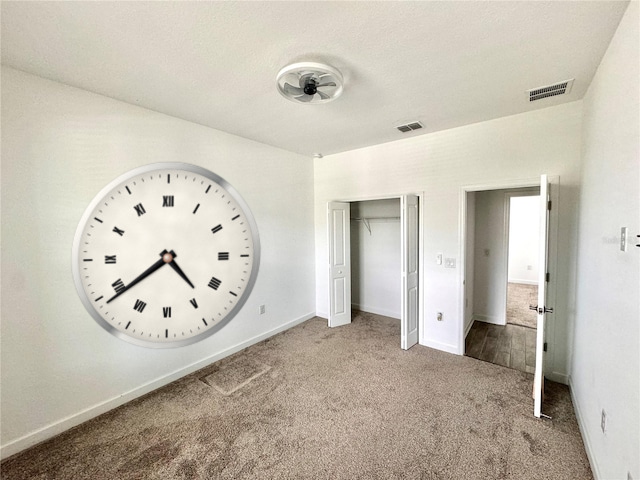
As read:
4:39
